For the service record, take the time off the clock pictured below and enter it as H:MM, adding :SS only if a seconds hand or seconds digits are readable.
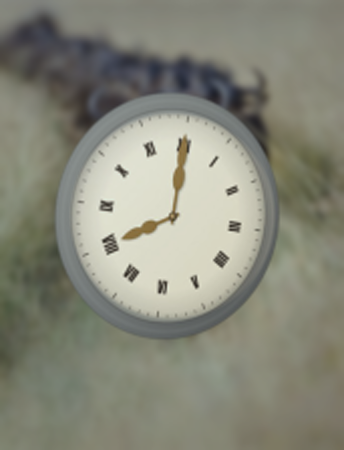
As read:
8:00
